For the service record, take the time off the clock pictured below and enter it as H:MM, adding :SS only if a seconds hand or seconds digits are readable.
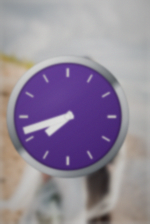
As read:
7:42
